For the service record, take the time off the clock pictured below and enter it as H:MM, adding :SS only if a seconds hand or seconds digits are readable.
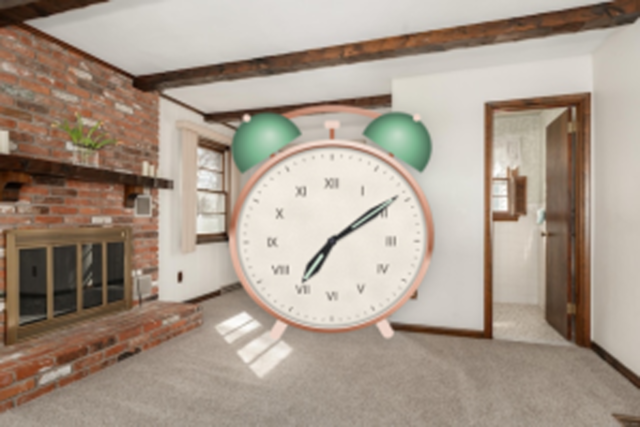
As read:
7:09
